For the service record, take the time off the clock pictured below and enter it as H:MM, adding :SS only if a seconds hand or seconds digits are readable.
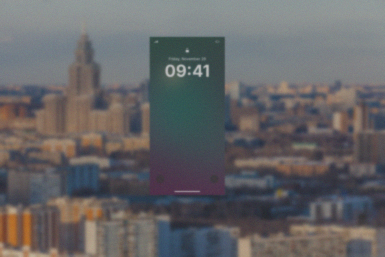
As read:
9:41
